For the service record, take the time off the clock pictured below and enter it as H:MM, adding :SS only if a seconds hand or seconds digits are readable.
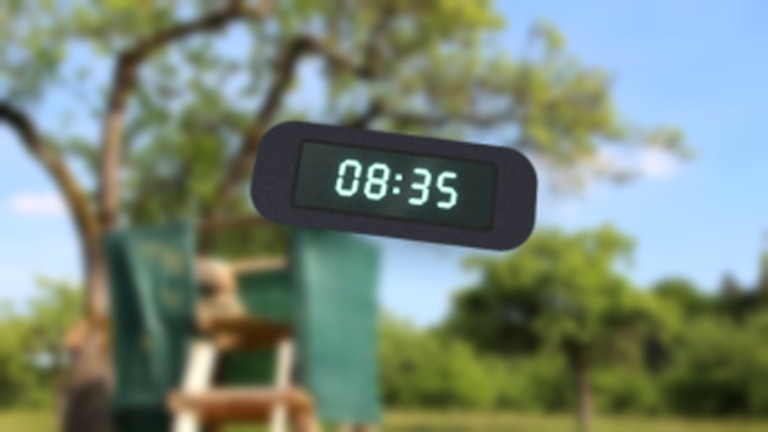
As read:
8:35
